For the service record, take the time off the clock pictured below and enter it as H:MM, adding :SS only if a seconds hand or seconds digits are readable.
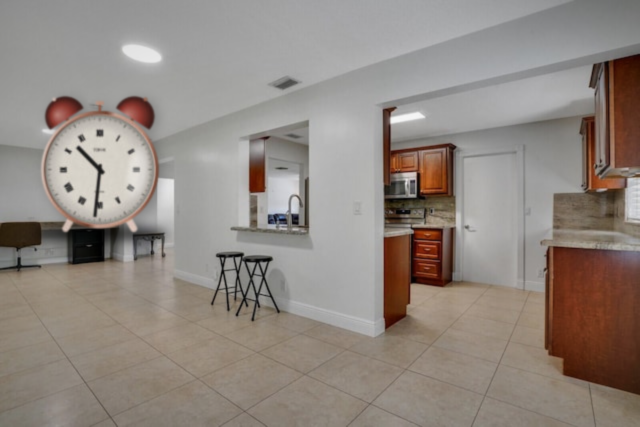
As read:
10:31
